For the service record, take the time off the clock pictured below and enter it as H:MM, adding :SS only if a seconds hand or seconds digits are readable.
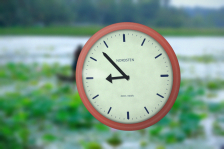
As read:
8:53
